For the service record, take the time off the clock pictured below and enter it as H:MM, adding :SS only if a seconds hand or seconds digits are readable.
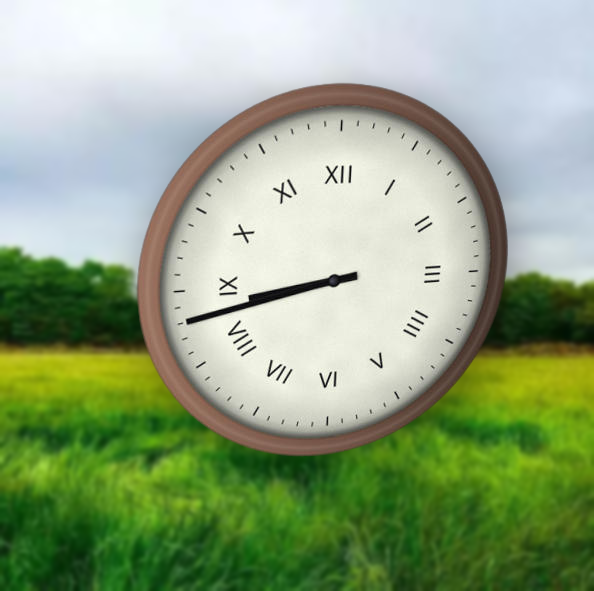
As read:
8:43
